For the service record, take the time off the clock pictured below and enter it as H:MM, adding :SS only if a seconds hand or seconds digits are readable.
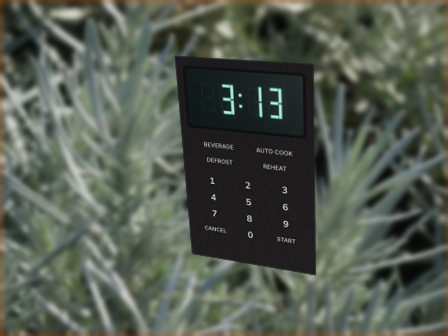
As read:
3:13
